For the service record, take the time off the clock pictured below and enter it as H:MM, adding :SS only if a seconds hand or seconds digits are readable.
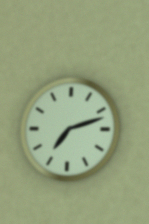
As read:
7:12
